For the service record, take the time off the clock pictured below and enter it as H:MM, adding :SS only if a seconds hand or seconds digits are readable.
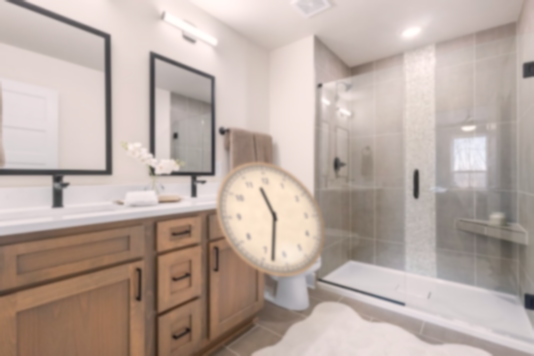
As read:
11:33
